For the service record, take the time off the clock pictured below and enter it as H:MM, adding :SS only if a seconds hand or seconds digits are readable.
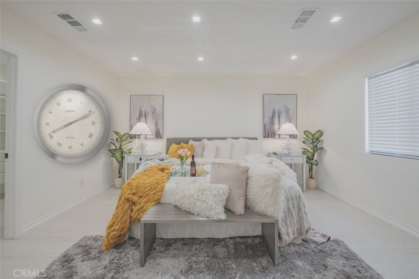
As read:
8:11
